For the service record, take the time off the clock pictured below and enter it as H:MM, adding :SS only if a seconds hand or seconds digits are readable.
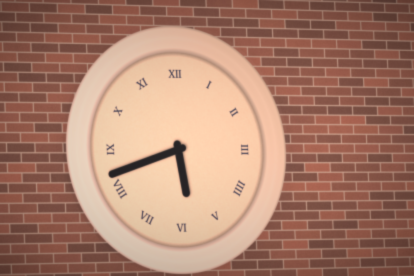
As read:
5:42
